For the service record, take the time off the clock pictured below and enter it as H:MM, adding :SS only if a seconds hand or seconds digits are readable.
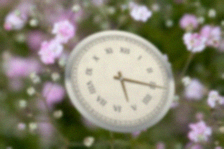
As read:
5:15
